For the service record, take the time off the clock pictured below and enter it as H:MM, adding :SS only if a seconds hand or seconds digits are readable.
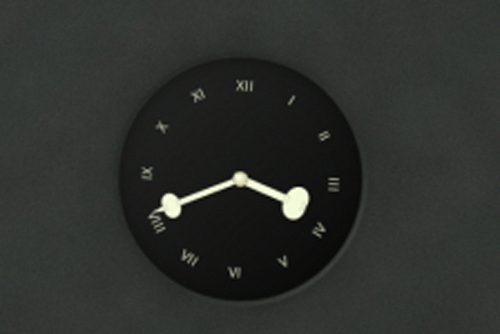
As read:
3:41
